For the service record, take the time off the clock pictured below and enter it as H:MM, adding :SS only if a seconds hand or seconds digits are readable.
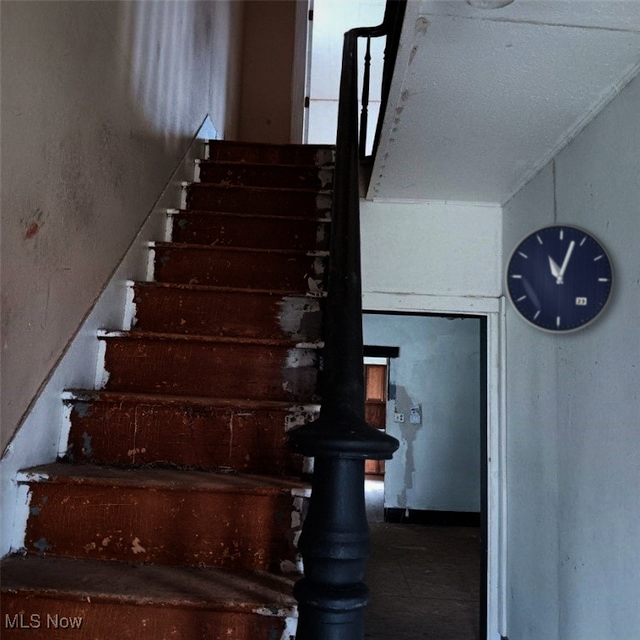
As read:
11:03
